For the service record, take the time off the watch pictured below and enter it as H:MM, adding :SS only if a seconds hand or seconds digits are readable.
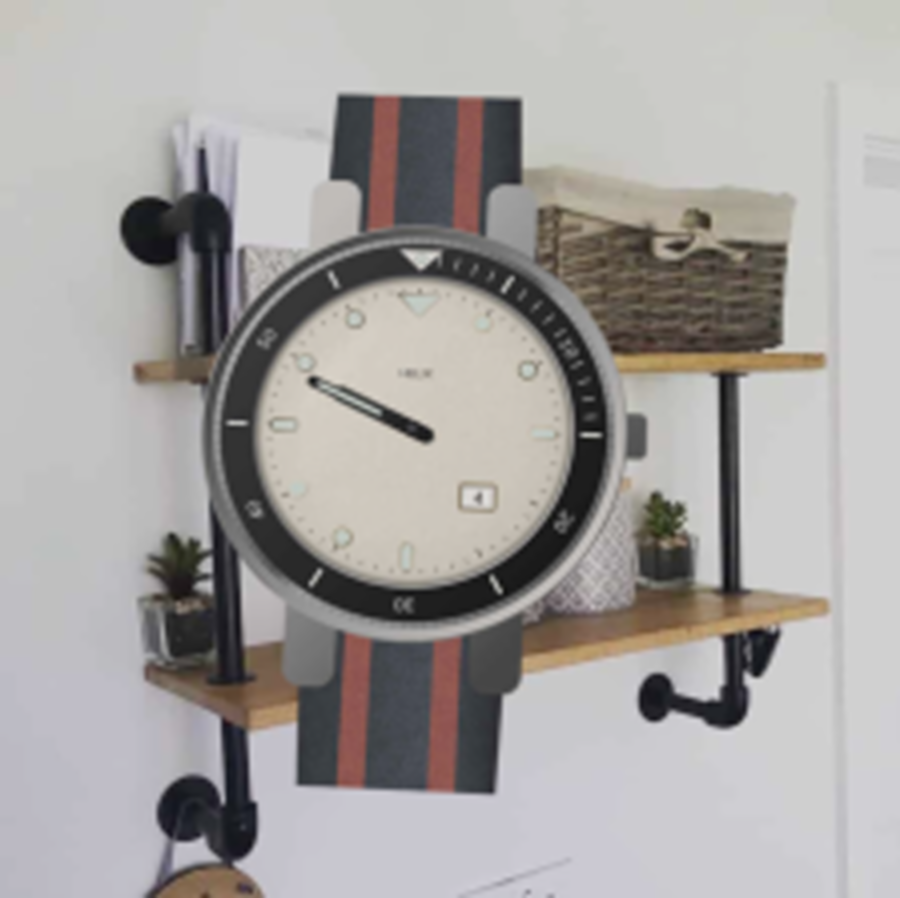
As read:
9:49
